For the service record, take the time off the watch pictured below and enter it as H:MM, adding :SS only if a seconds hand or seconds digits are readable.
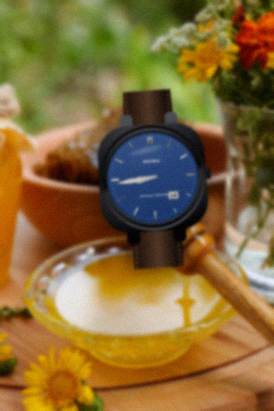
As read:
8:44
